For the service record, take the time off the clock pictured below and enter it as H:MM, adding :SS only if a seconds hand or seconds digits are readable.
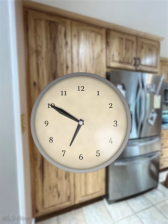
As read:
6:50
